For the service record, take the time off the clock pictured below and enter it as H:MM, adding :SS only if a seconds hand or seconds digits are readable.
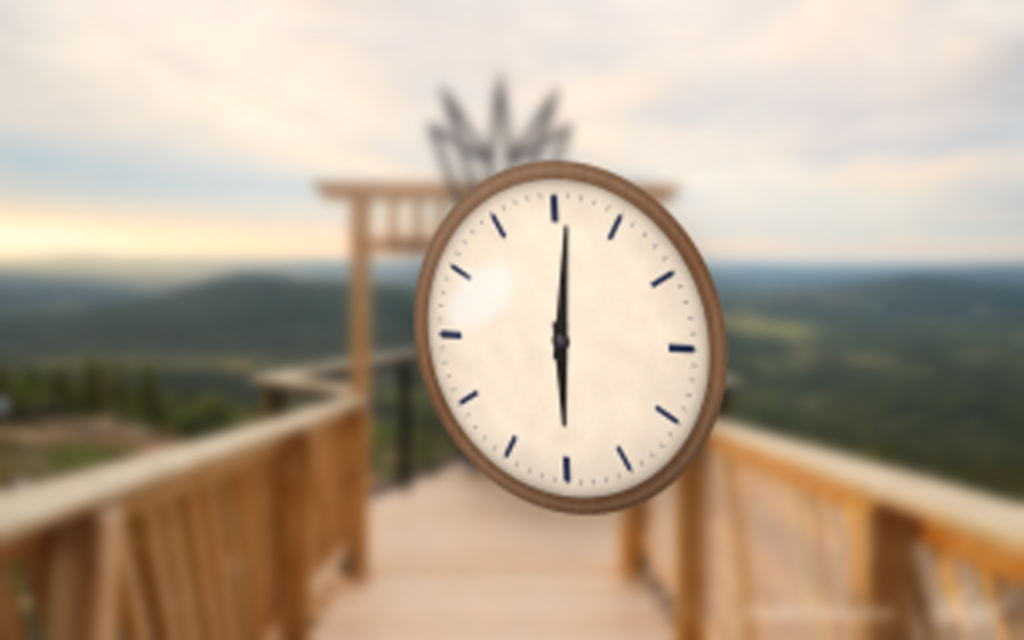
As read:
6:01
